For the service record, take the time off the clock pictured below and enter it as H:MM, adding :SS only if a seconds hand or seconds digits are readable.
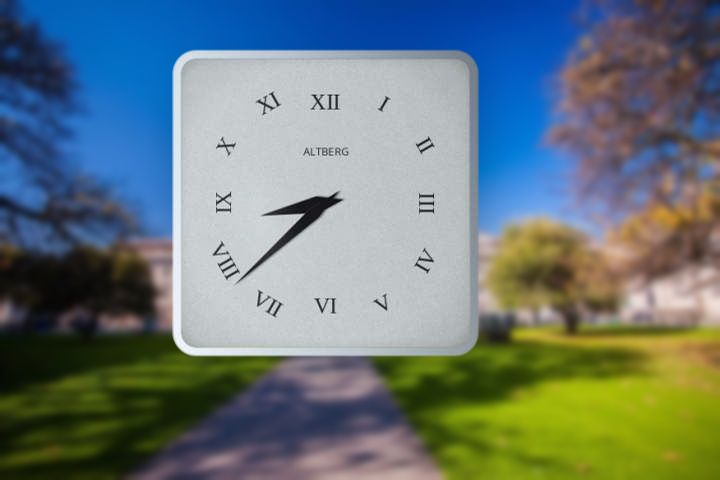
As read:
8:38
